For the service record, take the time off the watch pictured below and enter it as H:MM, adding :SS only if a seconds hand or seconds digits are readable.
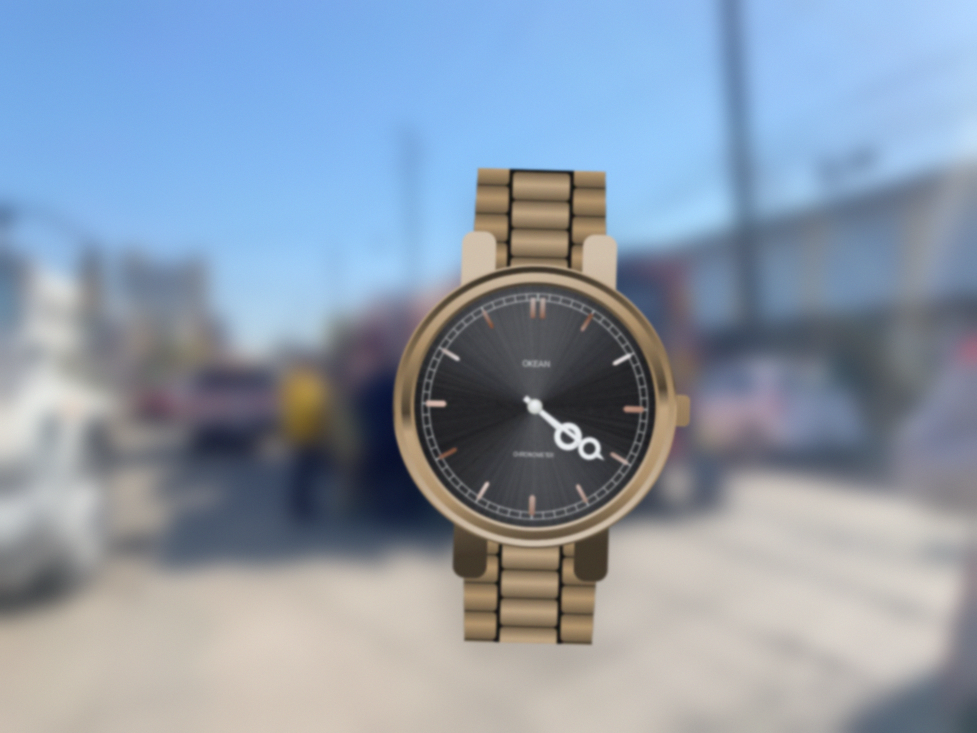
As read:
4:21
